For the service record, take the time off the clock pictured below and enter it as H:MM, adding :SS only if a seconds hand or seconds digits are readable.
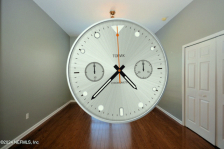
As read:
4:38
